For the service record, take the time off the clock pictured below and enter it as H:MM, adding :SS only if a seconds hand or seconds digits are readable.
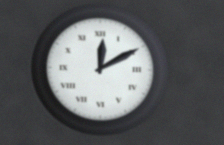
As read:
12:10
